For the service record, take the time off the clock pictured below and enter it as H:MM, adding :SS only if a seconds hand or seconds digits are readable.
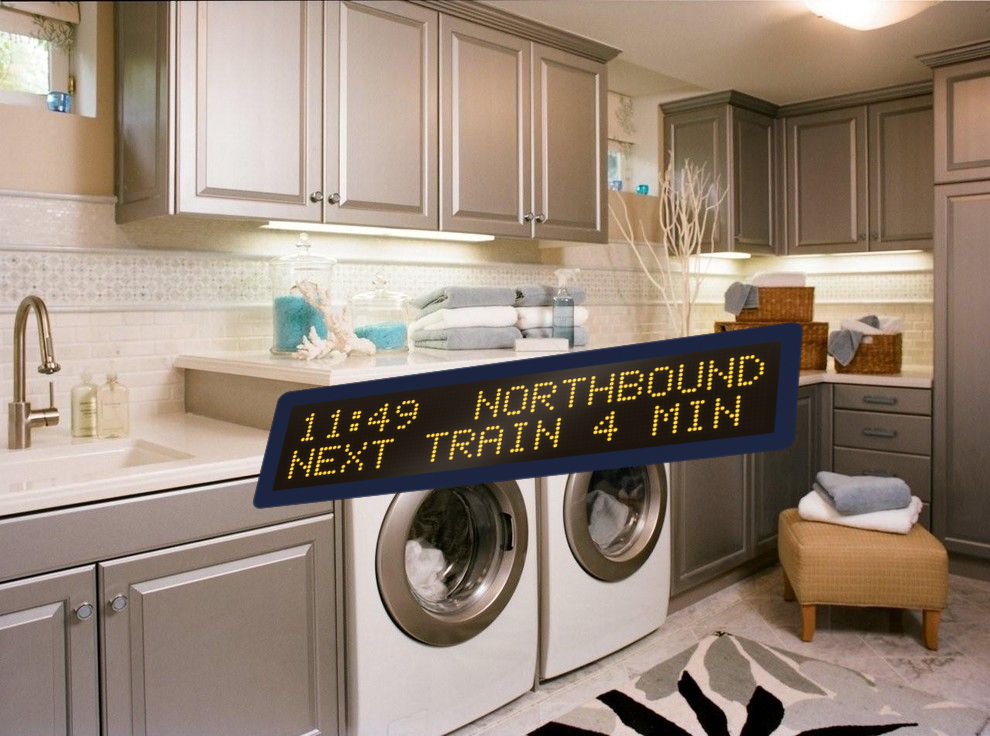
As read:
11:49
